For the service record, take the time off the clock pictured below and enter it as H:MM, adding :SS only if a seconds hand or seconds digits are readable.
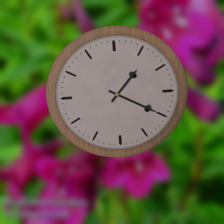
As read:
1:20
